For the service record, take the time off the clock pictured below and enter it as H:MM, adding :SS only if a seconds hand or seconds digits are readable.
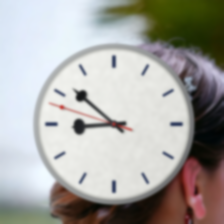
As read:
8:51:48
